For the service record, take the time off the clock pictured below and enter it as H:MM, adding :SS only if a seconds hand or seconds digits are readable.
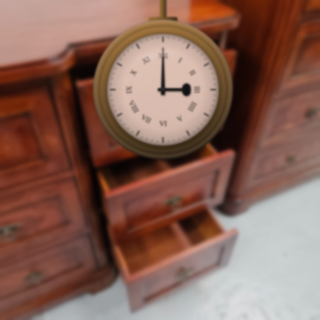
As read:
3:00
